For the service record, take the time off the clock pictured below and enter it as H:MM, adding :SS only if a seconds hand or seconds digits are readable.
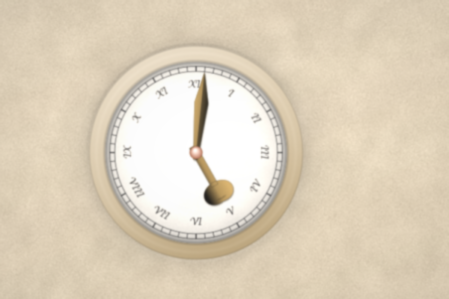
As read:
5:01
